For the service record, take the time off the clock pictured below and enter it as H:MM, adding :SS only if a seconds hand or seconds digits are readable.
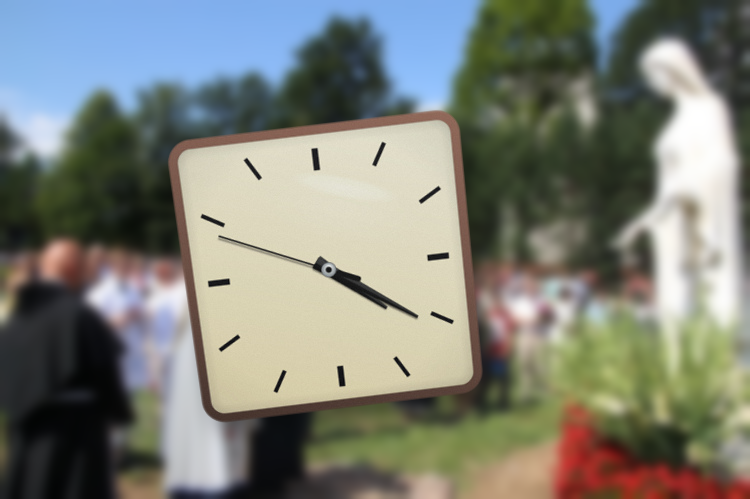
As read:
4:20:49
